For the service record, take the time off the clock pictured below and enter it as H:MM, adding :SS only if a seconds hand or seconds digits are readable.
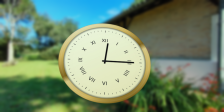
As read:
12:15
